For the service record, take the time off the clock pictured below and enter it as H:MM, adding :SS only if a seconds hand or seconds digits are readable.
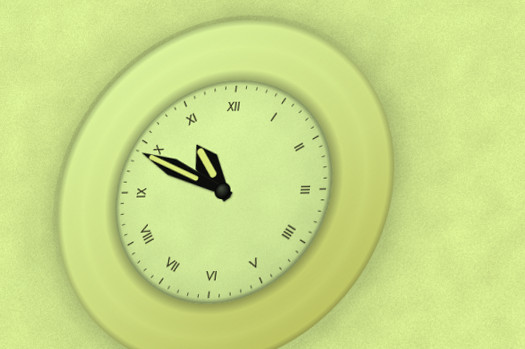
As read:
10:49
